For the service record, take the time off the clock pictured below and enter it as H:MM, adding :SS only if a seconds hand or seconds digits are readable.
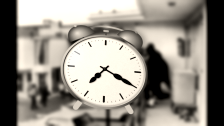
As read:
7:20
